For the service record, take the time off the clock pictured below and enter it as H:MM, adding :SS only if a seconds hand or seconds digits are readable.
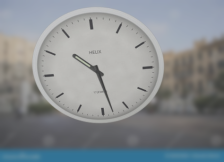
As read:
10:28
